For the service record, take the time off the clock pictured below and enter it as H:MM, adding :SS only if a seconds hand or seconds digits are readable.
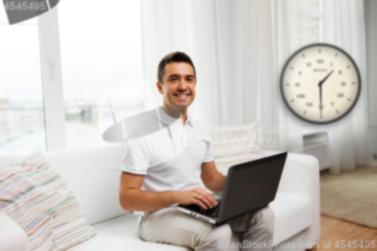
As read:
1:30
